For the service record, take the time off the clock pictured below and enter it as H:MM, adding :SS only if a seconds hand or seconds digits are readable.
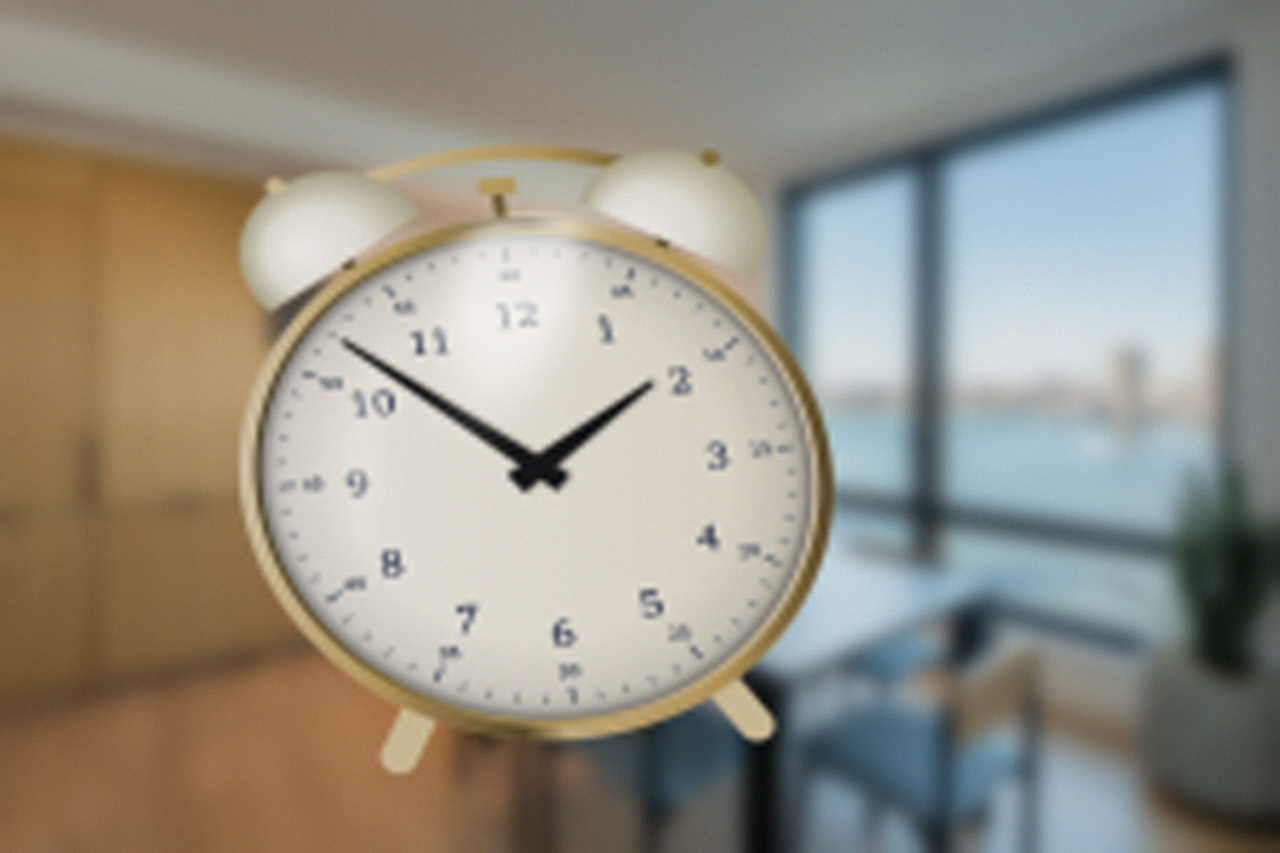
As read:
1:52
